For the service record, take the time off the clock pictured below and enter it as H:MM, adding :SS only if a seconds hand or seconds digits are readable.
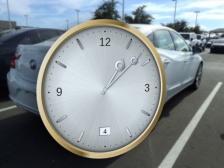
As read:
1:08
